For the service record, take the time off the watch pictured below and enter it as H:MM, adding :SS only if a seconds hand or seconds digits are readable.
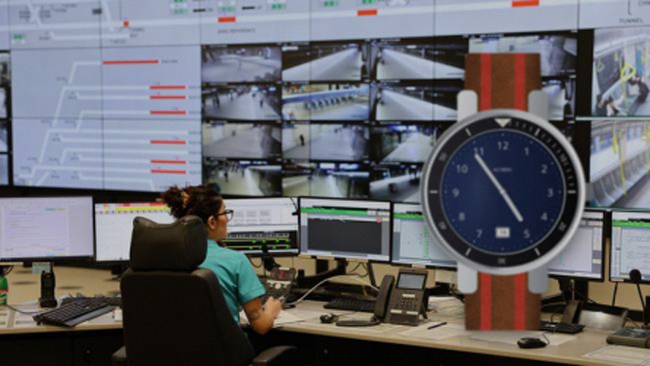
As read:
4:54
